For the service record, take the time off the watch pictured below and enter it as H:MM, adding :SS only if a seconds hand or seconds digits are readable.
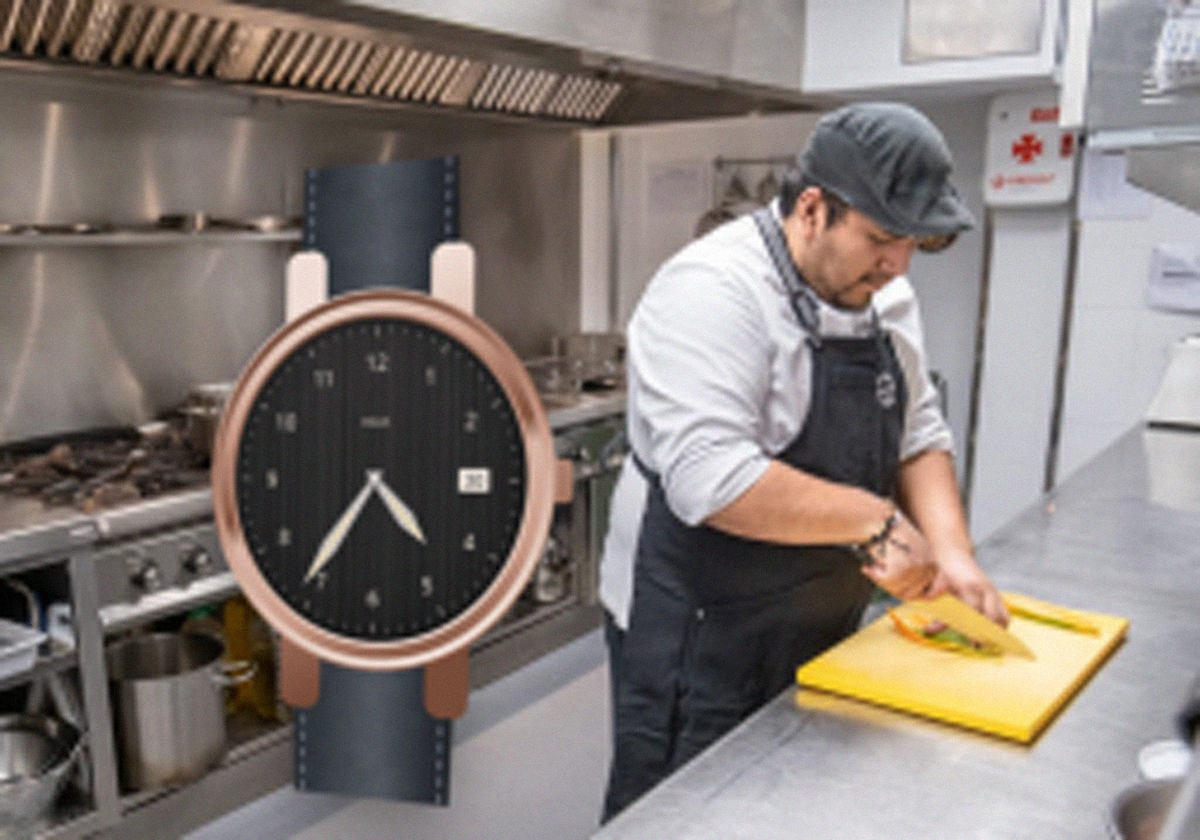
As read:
4:36
